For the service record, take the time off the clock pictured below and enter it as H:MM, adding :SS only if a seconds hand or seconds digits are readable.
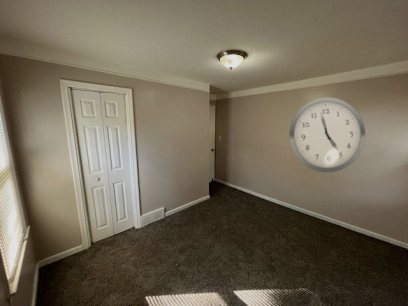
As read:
4:58
